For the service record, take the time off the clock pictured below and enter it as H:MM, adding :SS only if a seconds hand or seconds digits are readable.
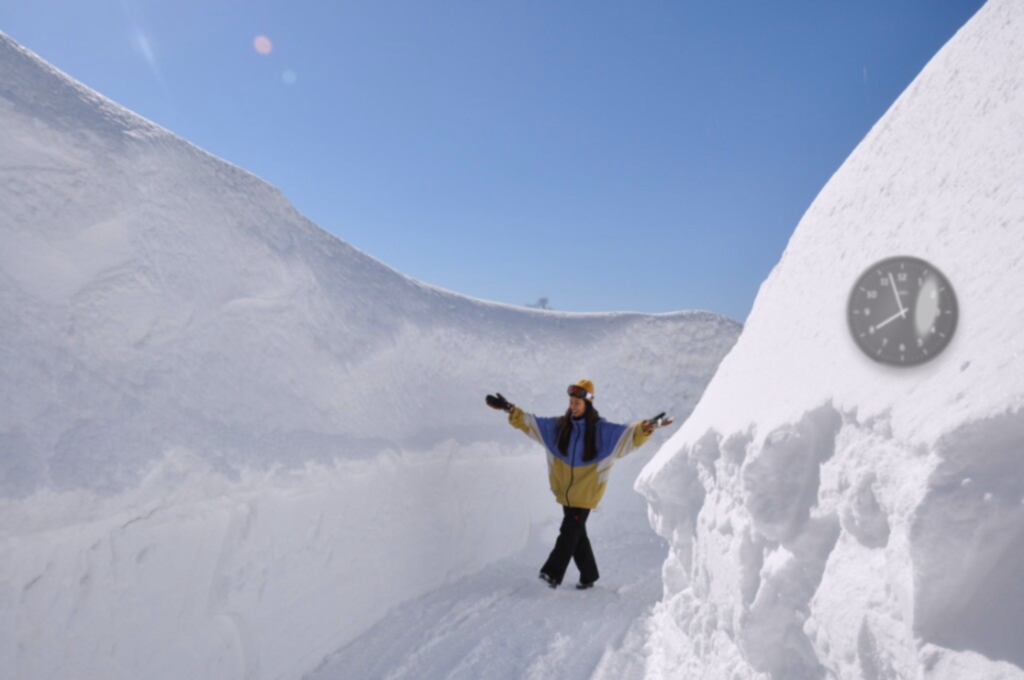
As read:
7:57
